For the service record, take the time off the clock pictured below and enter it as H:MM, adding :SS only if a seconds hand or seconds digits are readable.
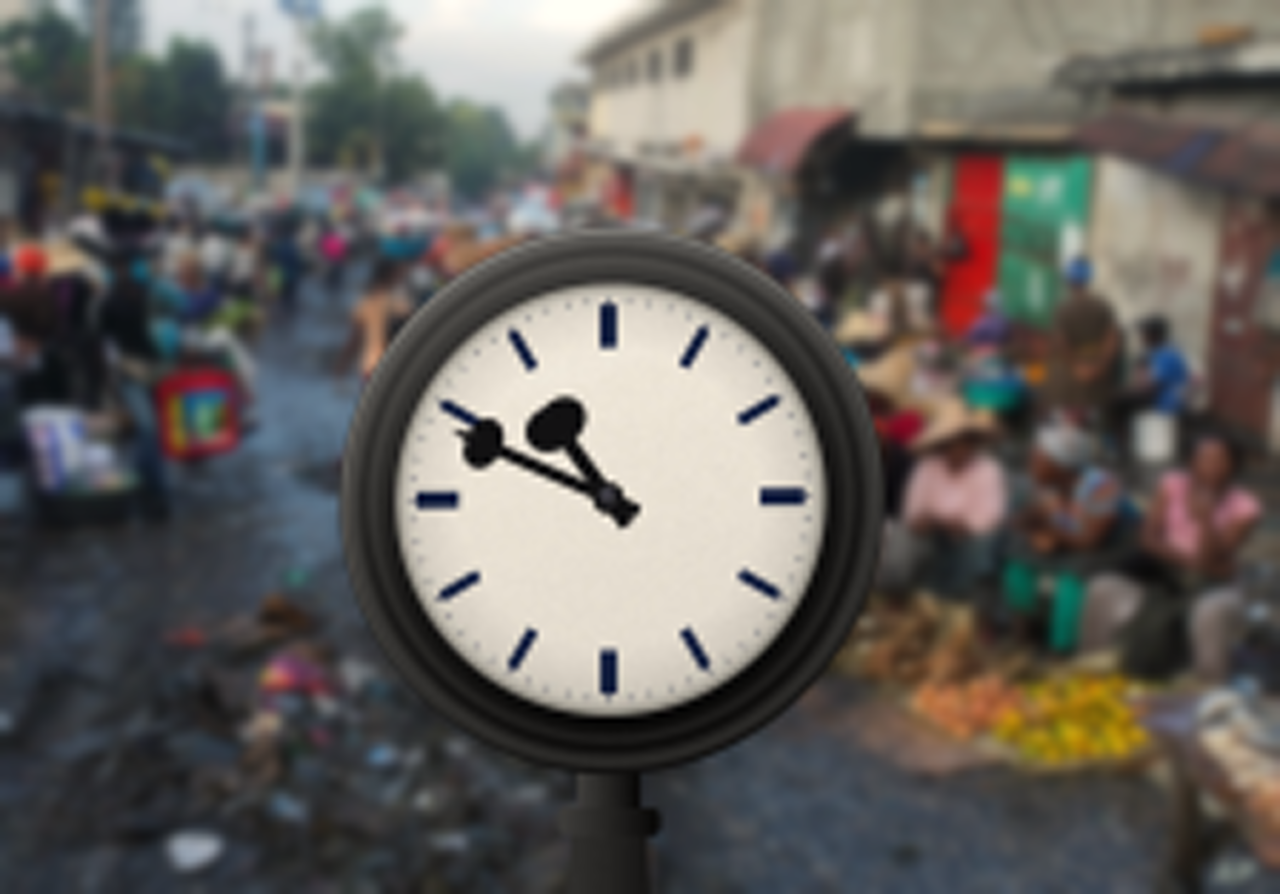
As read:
10:49
